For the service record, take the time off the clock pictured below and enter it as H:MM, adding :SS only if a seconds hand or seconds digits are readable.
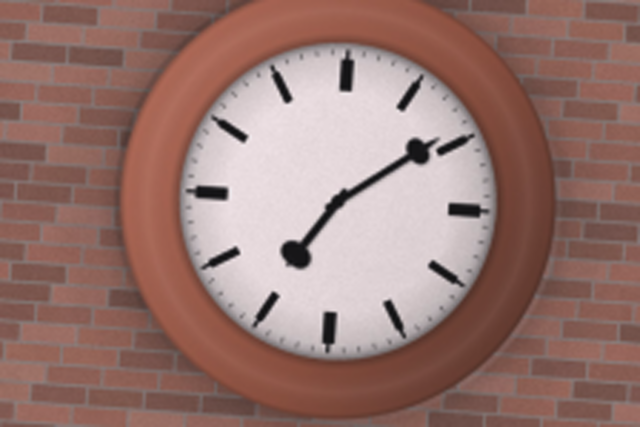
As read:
7:09
